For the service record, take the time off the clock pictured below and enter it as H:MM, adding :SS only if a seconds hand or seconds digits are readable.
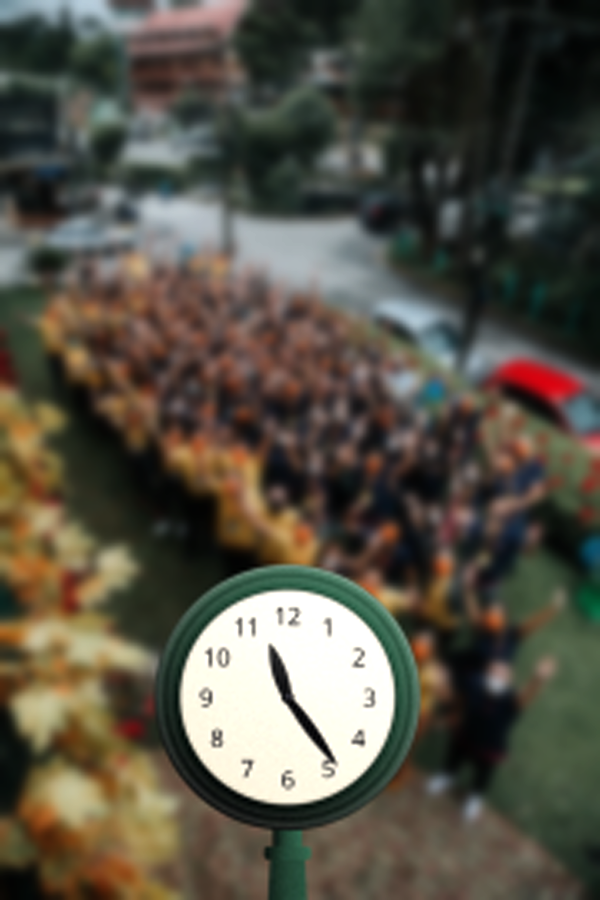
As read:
11:24
